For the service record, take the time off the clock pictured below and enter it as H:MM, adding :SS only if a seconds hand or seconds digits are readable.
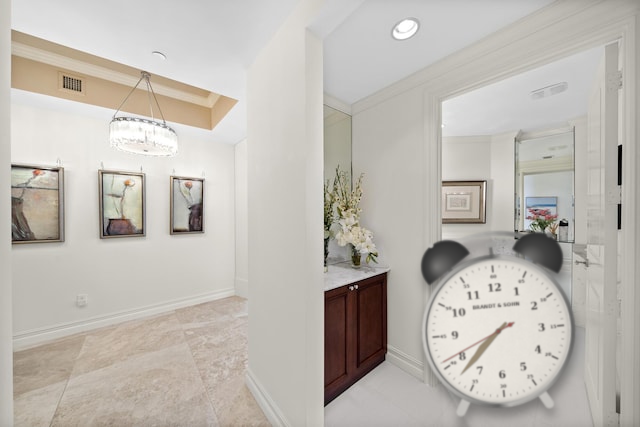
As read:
7:37:41
